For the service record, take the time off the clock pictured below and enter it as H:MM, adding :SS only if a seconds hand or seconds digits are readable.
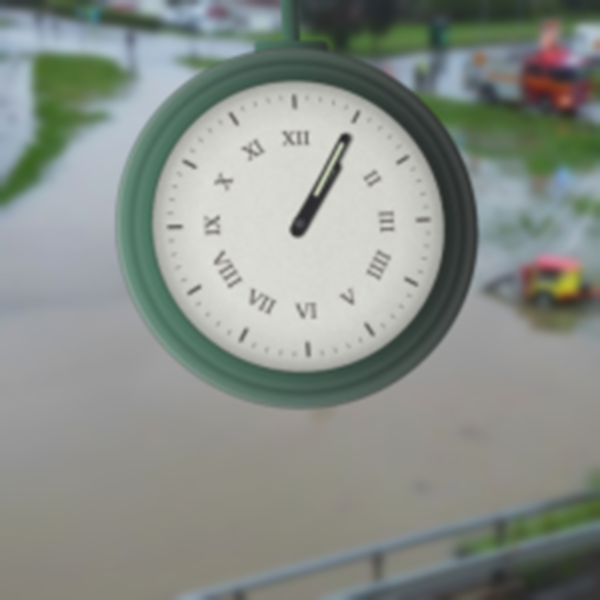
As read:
1:05
